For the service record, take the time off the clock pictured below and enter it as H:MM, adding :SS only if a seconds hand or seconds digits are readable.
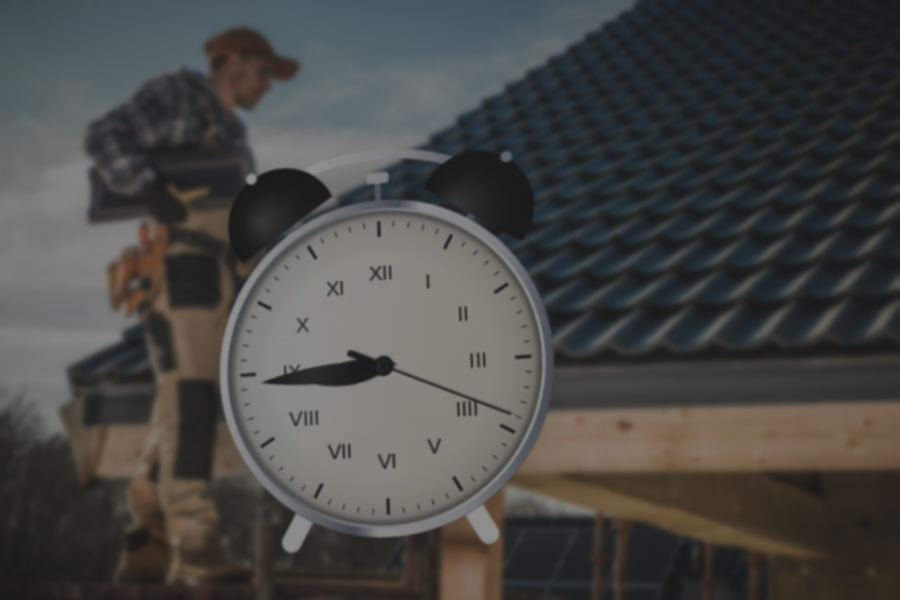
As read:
8:44:19
